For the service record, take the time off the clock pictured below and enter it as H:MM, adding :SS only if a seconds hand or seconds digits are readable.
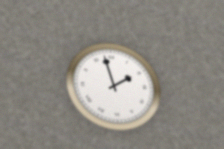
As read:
1:58
